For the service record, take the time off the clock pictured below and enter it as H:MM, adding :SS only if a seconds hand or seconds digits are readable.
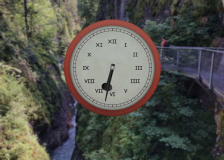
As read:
6:32
